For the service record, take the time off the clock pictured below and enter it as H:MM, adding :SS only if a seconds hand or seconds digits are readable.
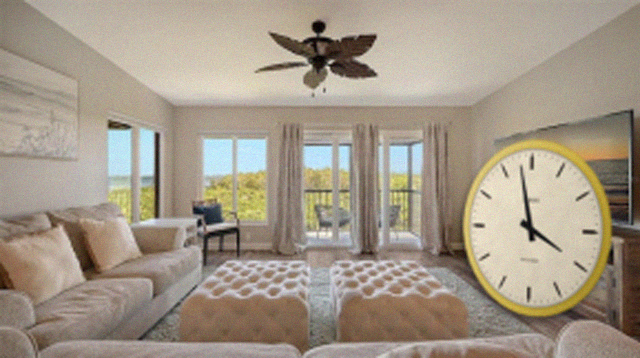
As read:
3:58
